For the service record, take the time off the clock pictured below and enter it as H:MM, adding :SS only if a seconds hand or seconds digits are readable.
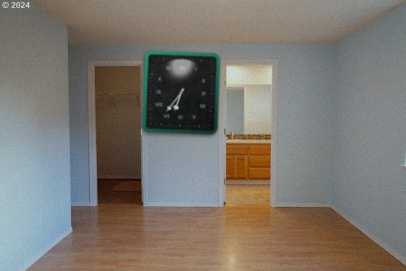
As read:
6:36
